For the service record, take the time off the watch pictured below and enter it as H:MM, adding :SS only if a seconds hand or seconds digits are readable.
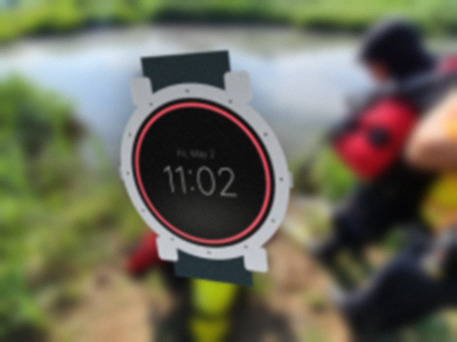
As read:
11:02
